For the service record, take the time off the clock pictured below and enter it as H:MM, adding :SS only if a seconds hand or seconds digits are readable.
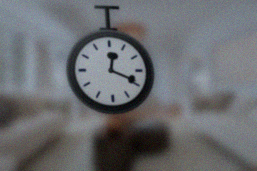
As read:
12:19
